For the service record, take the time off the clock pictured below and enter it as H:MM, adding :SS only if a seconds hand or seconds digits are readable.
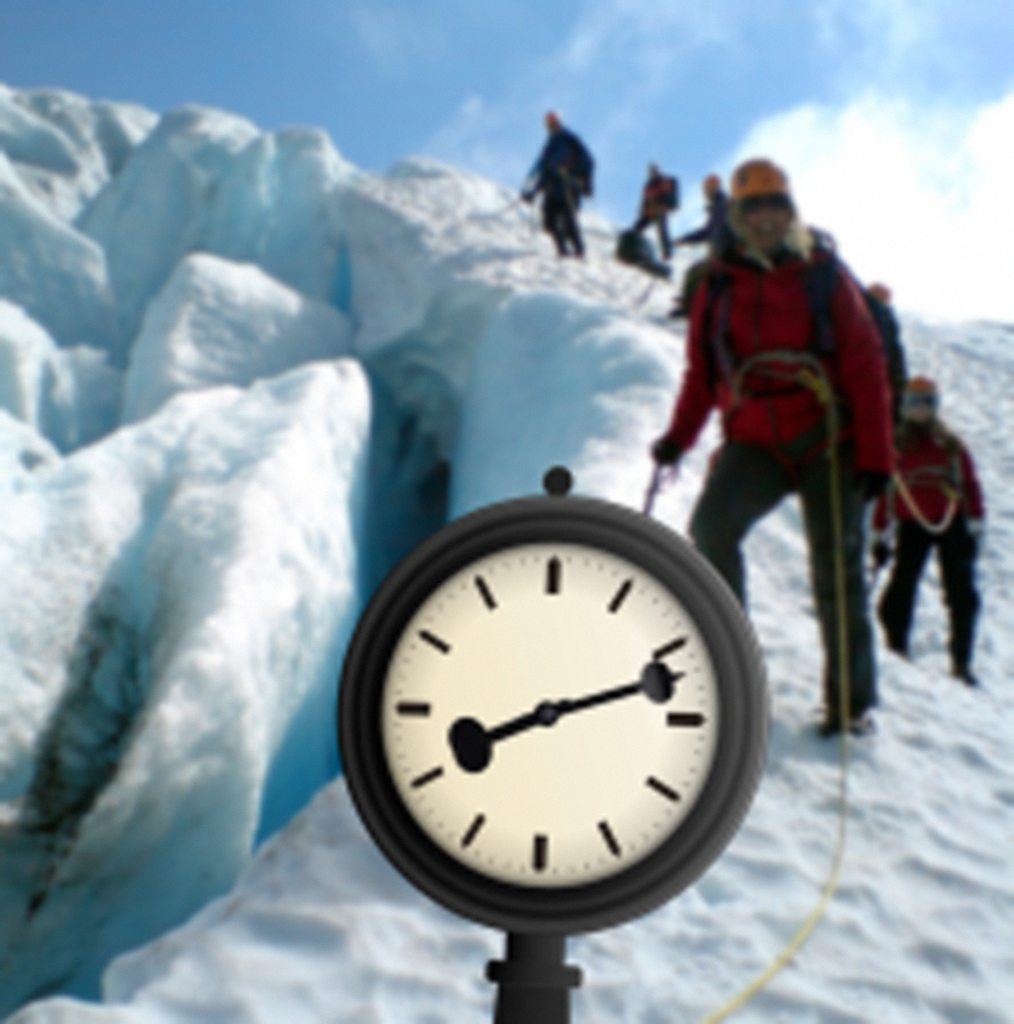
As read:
8:12
